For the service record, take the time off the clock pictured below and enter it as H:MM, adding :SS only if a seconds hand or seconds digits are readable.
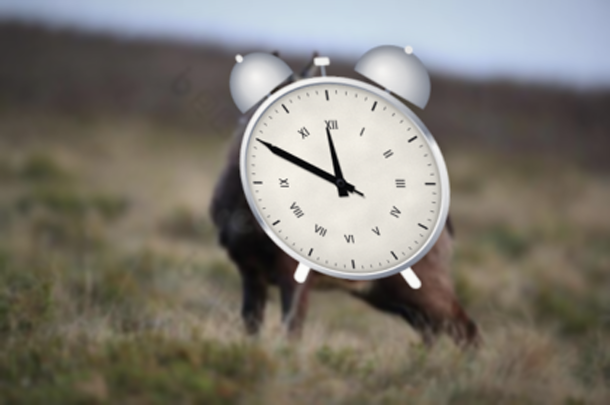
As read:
11:49:50
